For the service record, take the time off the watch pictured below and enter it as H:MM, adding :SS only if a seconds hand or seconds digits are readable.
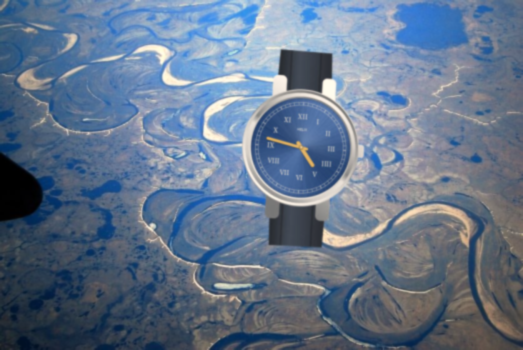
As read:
4:47
